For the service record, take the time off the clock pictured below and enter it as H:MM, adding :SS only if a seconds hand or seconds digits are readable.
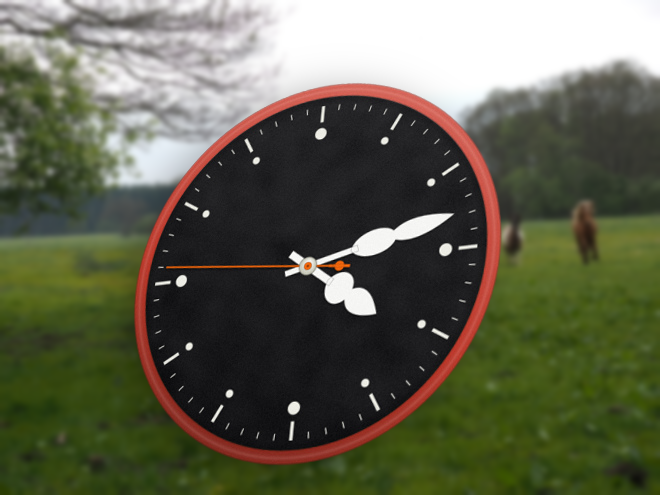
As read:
4:12:46
